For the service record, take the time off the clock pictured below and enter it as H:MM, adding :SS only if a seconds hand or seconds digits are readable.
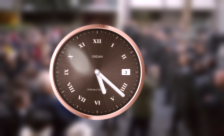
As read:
5:22
